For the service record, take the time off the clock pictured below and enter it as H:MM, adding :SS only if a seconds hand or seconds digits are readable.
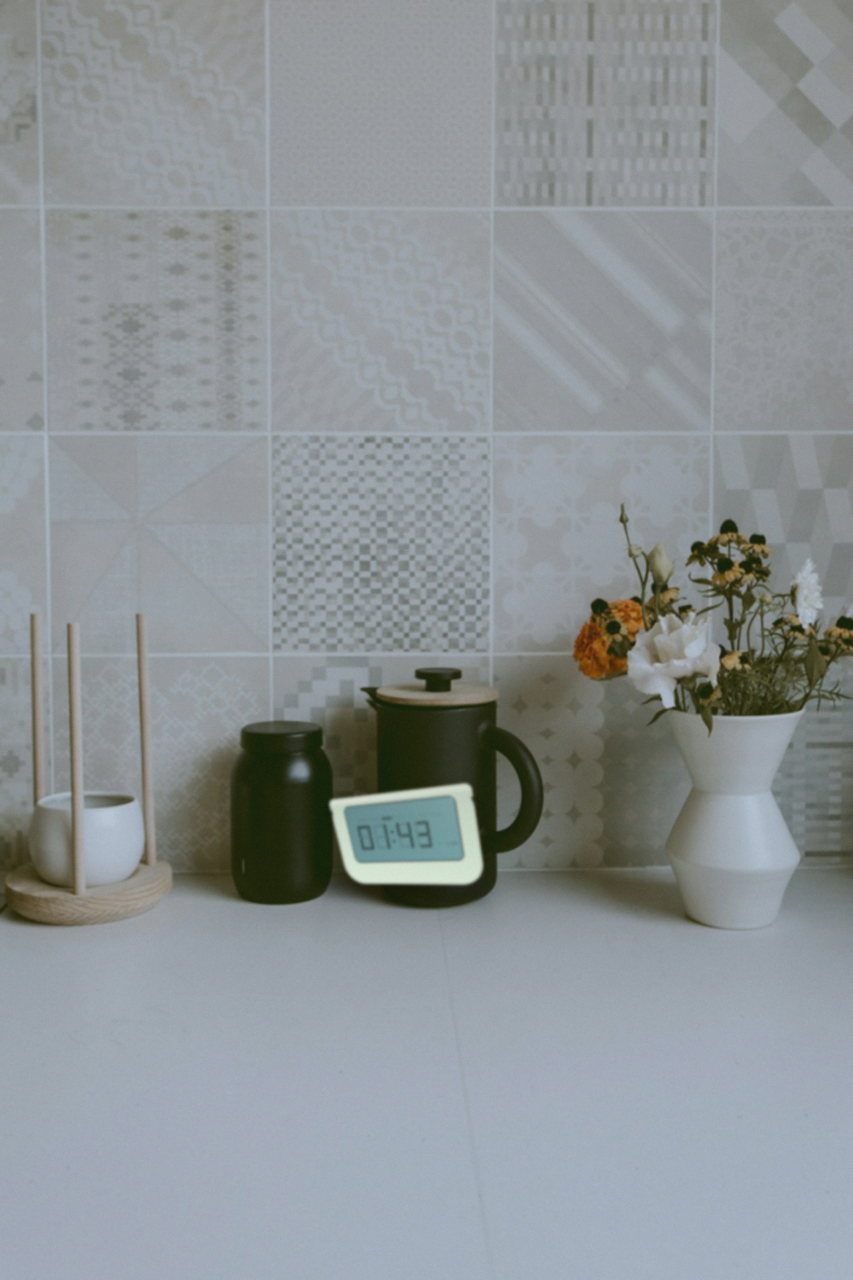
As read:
1:43
